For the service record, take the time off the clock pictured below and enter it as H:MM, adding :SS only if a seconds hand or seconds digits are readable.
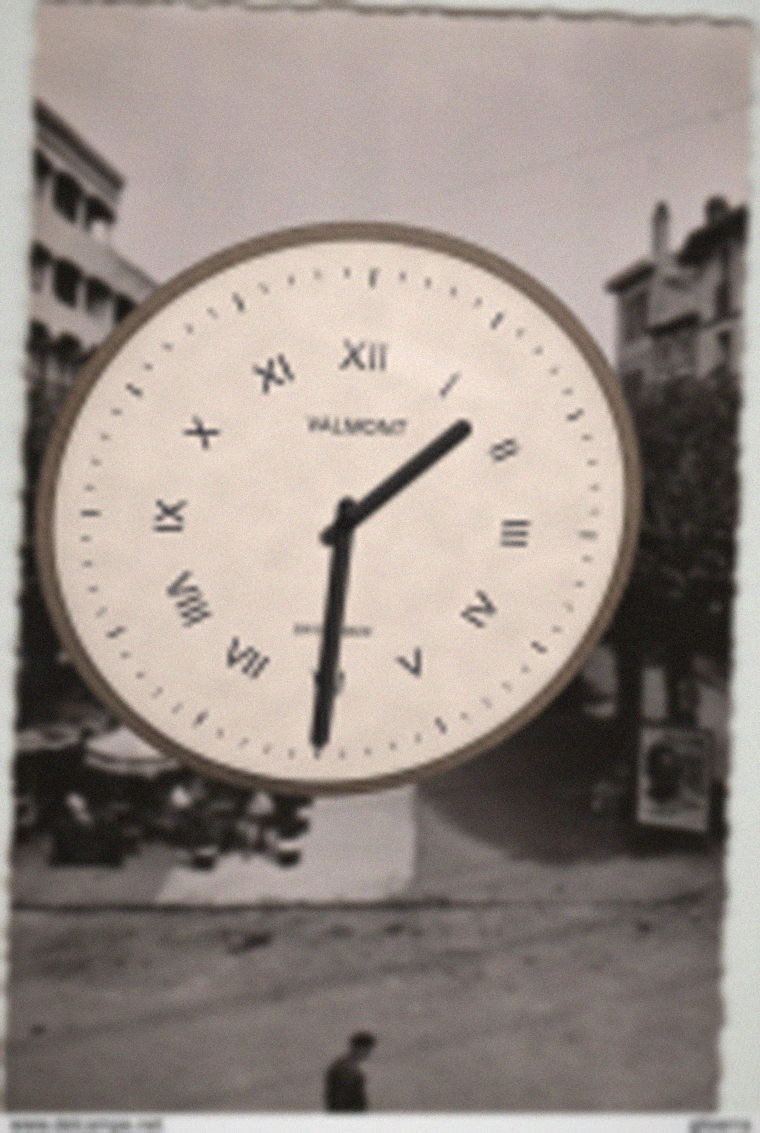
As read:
1:30
